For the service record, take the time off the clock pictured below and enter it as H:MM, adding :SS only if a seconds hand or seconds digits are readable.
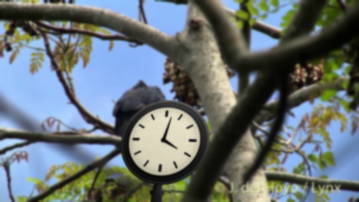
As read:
4:02
